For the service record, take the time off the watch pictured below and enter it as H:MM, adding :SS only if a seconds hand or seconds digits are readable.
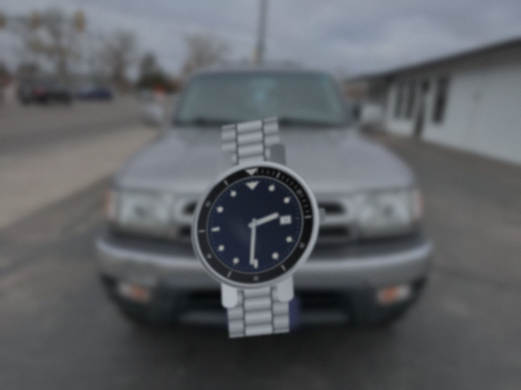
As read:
2:31
